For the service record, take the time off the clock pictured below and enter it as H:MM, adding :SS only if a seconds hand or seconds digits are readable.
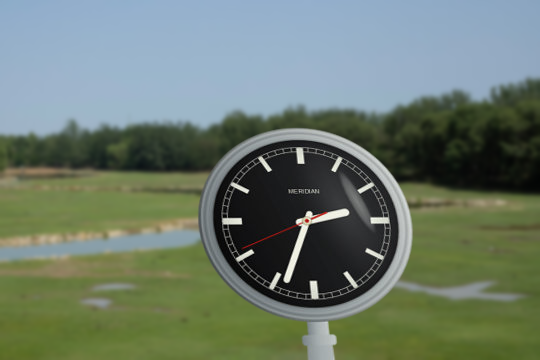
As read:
2:33:41
